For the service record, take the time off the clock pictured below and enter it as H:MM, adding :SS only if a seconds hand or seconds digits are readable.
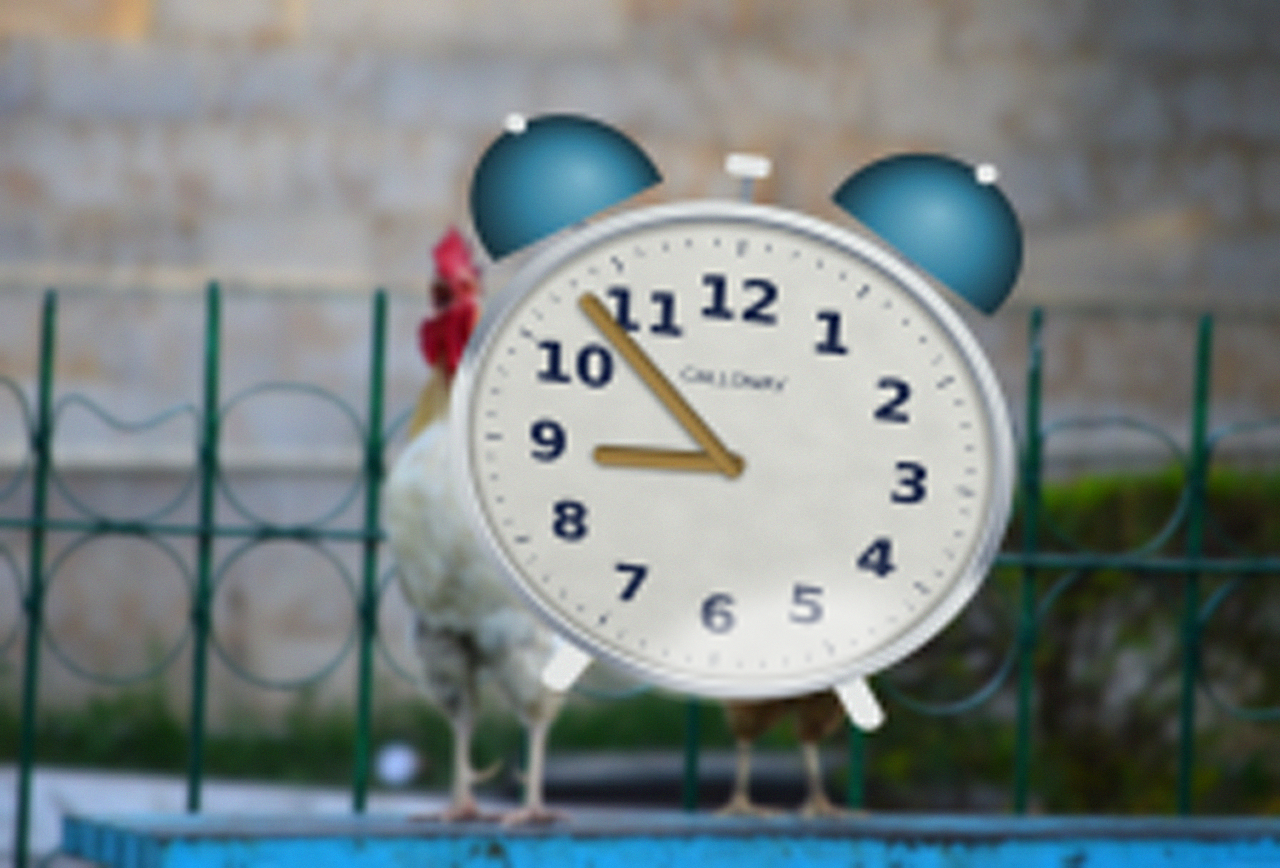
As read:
8:53
